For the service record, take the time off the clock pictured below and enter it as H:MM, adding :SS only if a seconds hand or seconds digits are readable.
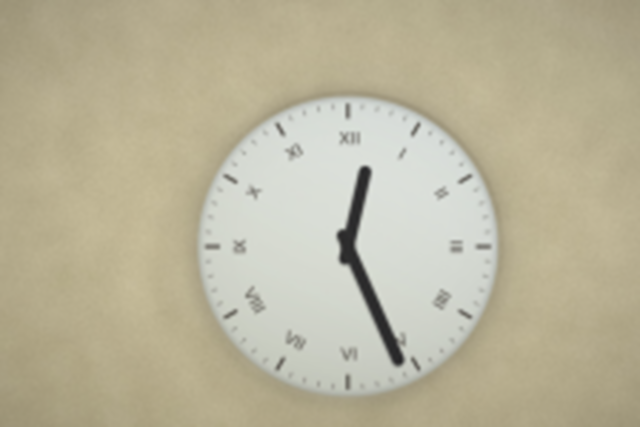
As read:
12:26
